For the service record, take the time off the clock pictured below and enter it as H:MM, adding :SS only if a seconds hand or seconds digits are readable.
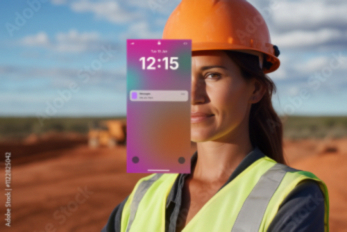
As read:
12:15
